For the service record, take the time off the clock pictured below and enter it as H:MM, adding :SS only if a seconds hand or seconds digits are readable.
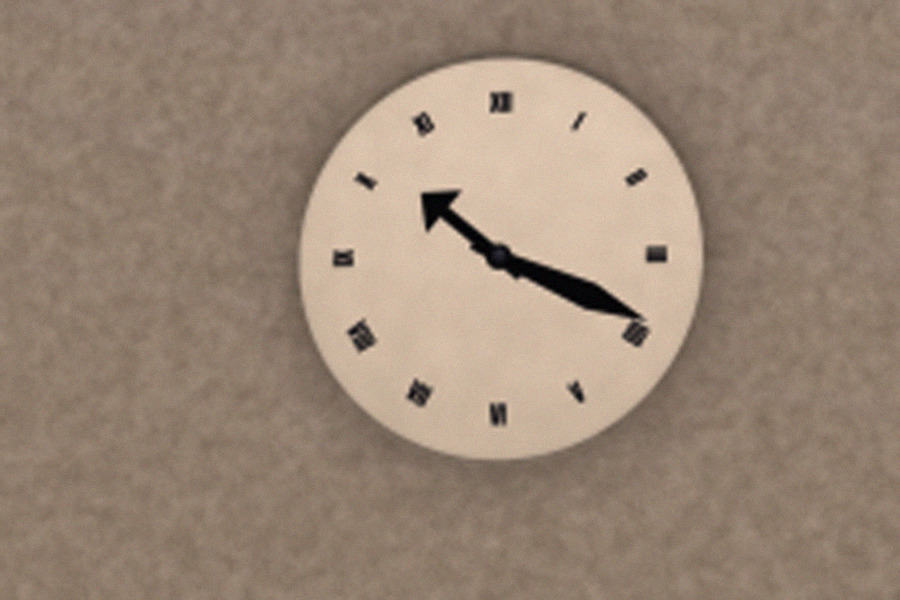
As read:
10:19
